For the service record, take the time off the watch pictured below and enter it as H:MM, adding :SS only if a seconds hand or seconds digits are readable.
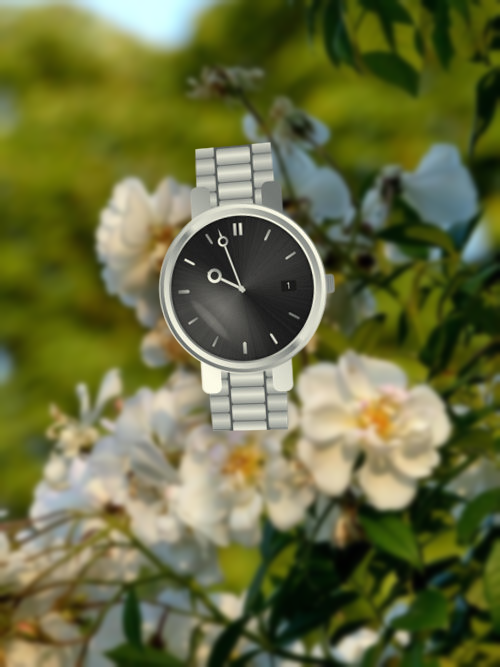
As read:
9:57
